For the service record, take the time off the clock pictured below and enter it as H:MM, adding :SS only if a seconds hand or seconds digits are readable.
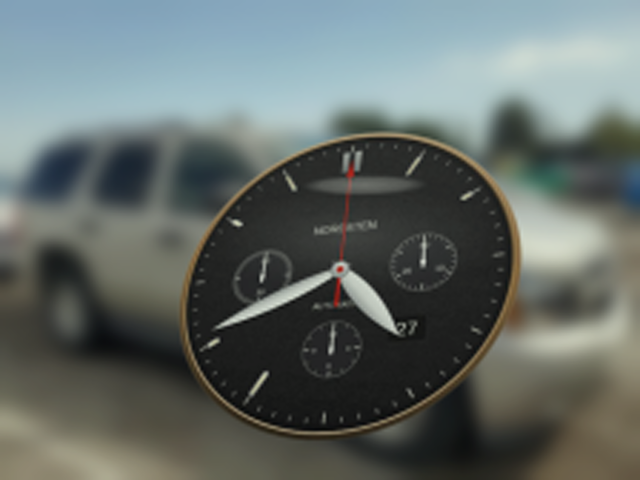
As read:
4:41
